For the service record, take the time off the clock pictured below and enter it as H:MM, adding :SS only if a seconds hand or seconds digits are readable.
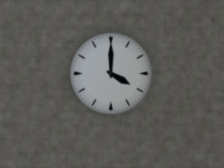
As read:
4:00
